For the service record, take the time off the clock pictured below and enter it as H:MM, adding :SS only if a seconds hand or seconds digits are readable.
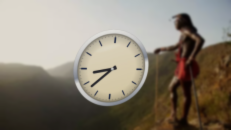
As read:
8:38
